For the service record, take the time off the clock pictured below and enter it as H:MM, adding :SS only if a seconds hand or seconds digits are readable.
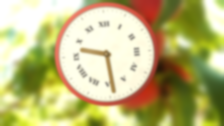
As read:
9:29
